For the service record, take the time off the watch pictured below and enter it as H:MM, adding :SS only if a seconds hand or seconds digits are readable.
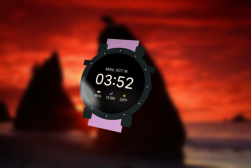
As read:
3:52
